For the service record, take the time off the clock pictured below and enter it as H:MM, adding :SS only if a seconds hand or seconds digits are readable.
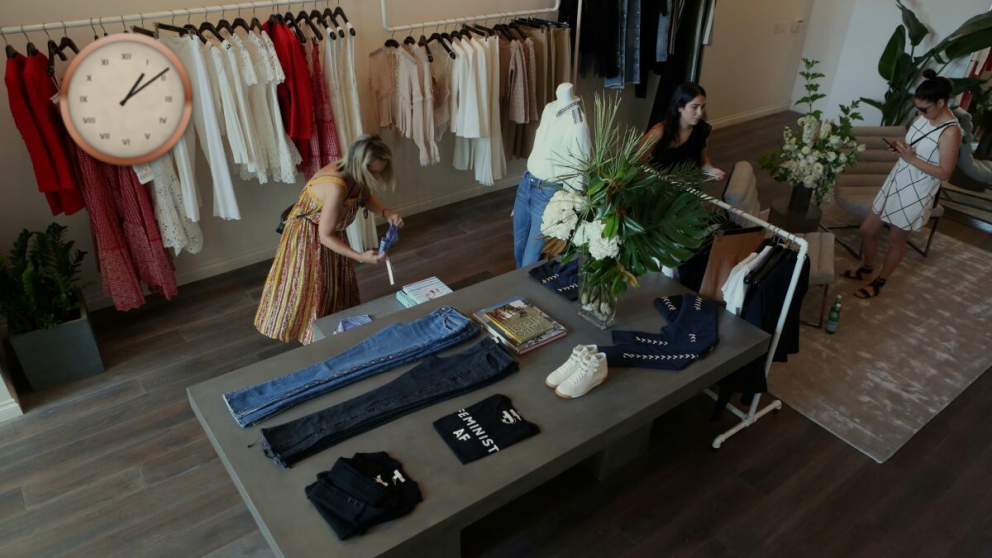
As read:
1:09
